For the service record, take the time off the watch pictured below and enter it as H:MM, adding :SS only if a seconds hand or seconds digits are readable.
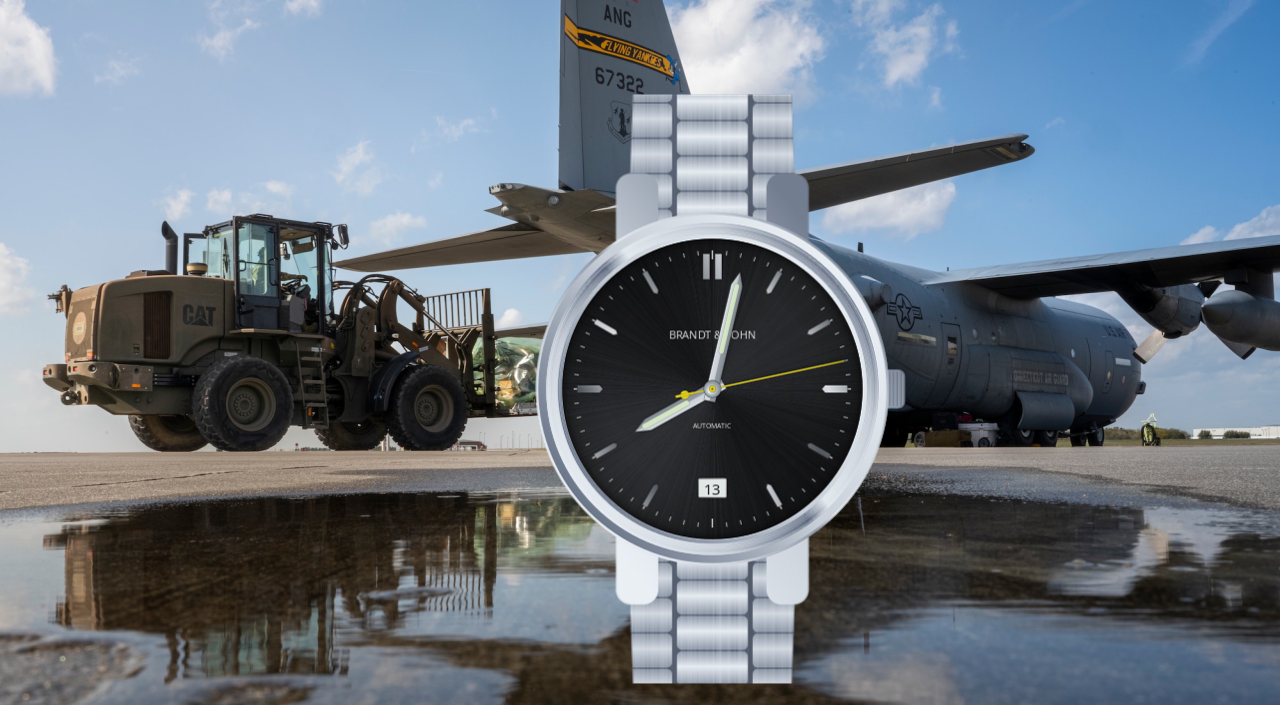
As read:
8:02:13
